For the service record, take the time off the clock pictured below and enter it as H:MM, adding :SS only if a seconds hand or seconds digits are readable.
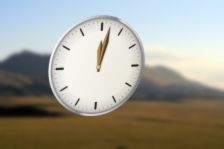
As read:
12:02
